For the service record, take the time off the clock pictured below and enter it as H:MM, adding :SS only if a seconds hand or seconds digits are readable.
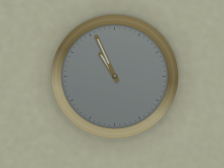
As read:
10:56
